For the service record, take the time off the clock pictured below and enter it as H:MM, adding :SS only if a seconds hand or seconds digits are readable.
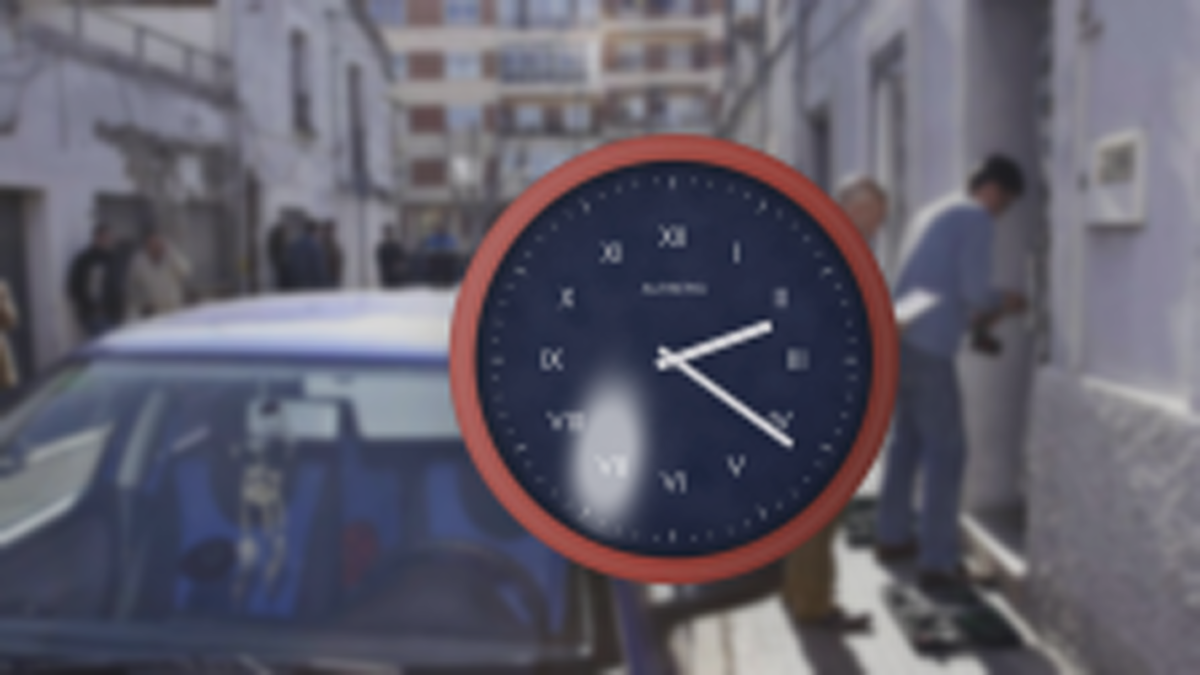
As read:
2:21
